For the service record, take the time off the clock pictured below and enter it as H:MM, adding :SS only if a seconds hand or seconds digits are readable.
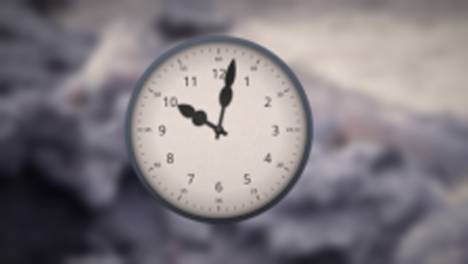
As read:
10:02
